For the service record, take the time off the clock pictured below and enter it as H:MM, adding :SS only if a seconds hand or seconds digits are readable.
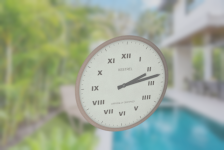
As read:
2:13
